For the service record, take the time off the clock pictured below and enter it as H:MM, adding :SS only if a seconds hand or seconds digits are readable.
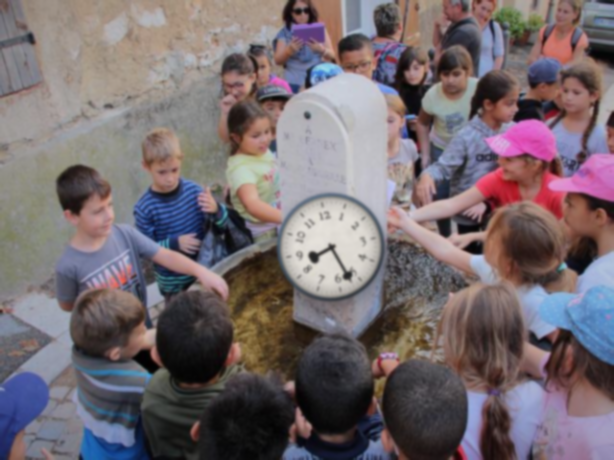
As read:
8:27
